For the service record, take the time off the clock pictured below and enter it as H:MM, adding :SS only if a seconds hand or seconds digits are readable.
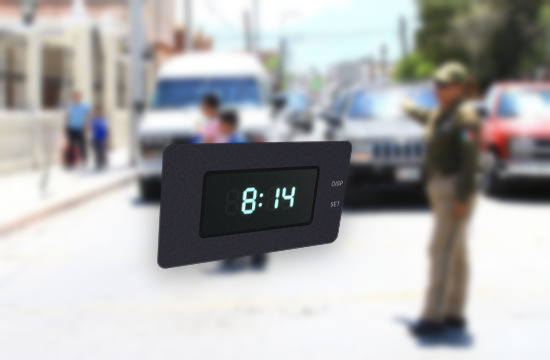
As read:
8:14
